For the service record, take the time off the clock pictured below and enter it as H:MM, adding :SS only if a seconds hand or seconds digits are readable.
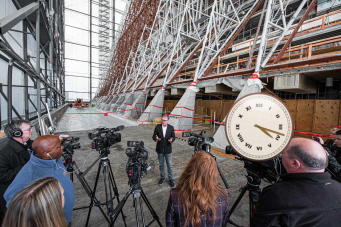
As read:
4:18
